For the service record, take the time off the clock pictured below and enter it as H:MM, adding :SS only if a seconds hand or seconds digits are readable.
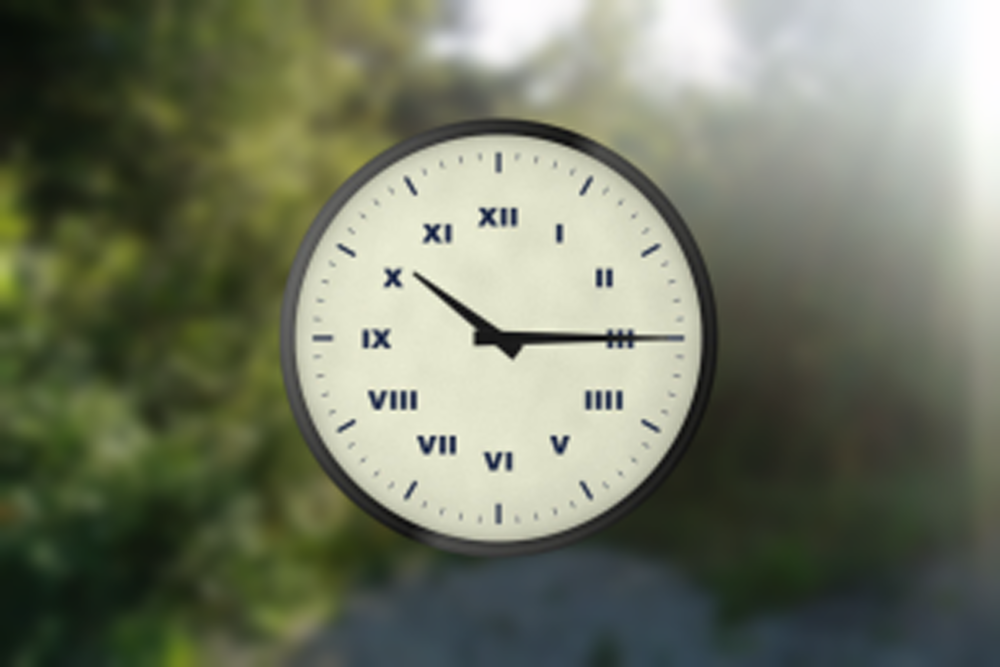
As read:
10:15
